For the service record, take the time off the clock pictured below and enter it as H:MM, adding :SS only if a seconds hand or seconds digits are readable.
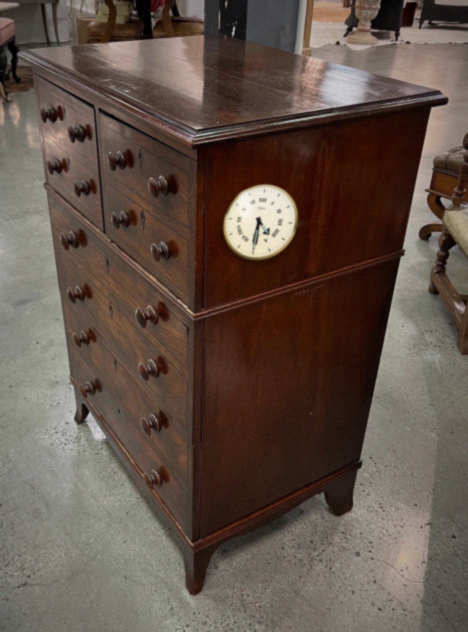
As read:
4:30
